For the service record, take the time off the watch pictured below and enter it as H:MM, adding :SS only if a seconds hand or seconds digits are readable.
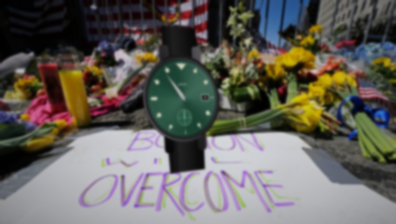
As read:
10:54
